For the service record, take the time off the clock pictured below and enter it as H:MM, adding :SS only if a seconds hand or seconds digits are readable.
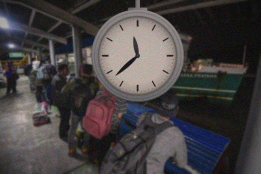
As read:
11:38
